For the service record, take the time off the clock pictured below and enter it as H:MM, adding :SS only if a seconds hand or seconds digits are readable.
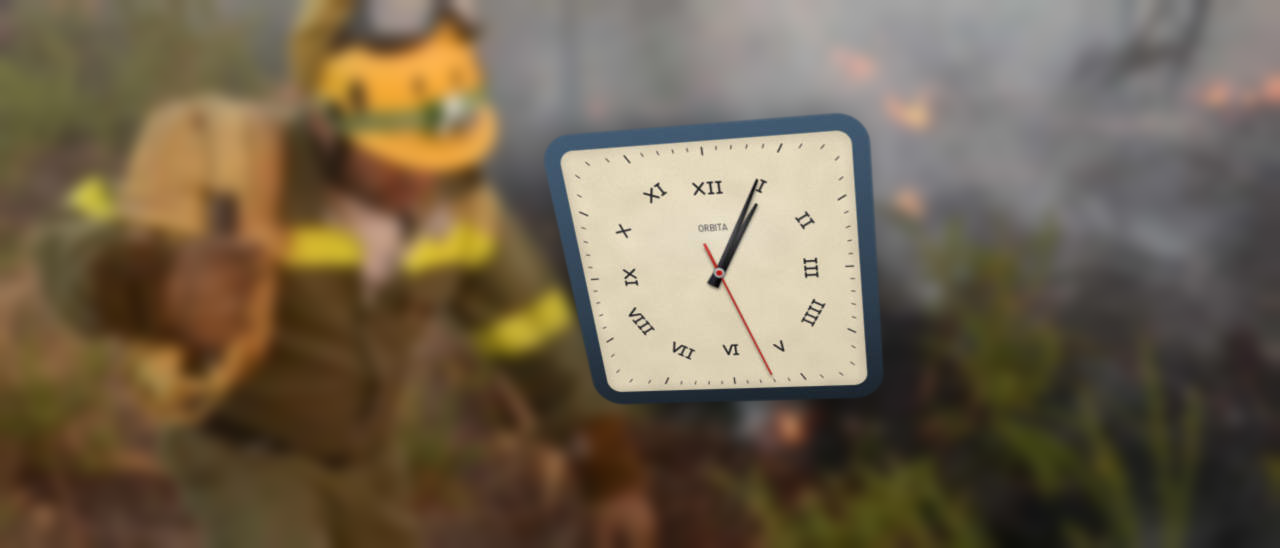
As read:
1:04:27
